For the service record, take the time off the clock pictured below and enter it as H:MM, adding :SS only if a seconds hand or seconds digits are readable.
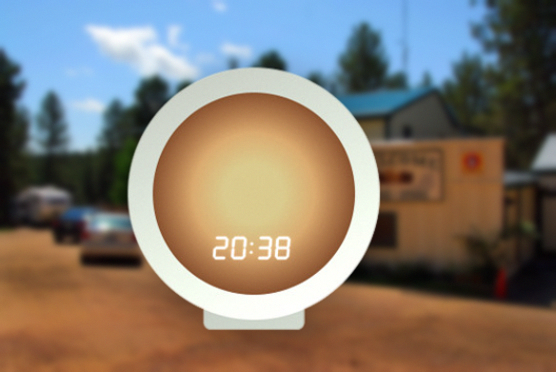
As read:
20:38
